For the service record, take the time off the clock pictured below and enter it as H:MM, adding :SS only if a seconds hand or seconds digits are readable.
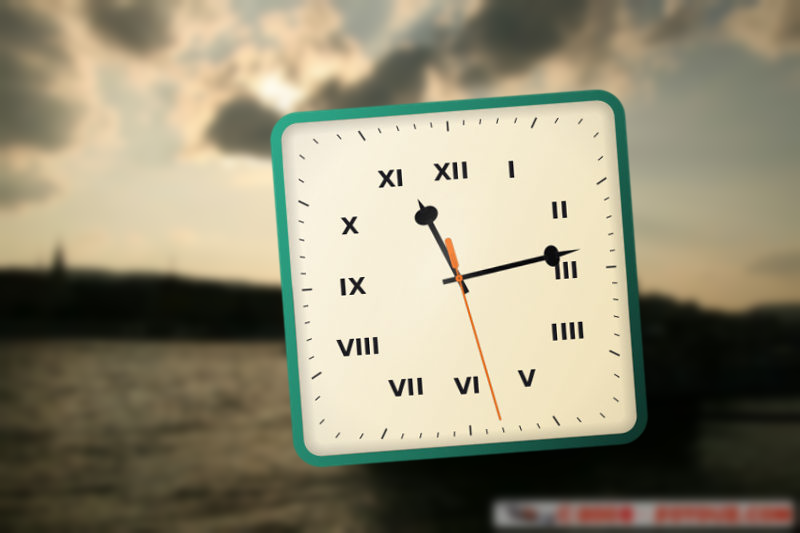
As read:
11:13:28
